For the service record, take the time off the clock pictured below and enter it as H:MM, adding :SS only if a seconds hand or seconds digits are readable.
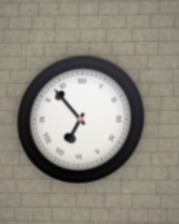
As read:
6:53
